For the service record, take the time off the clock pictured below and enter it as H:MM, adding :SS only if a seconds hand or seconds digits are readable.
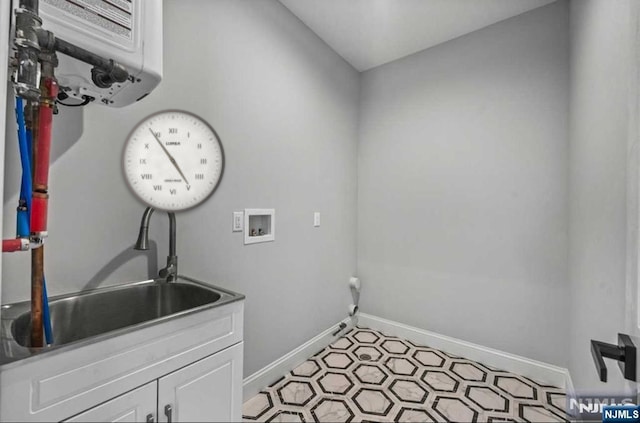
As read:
4:54
